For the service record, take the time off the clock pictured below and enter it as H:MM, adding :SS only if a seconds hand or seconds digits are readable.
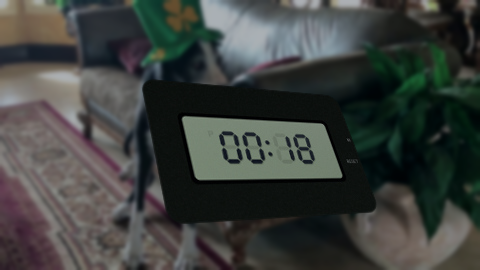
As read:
0:18
